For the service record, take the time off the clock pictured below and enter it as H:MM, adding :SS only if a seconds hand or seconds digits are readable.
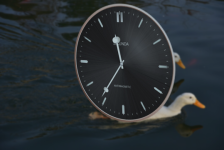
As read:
11:36
